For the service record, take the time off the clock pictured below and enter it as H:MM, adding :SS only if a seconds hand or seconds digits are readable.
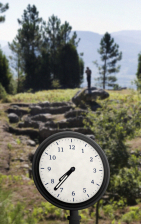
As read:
7:37
